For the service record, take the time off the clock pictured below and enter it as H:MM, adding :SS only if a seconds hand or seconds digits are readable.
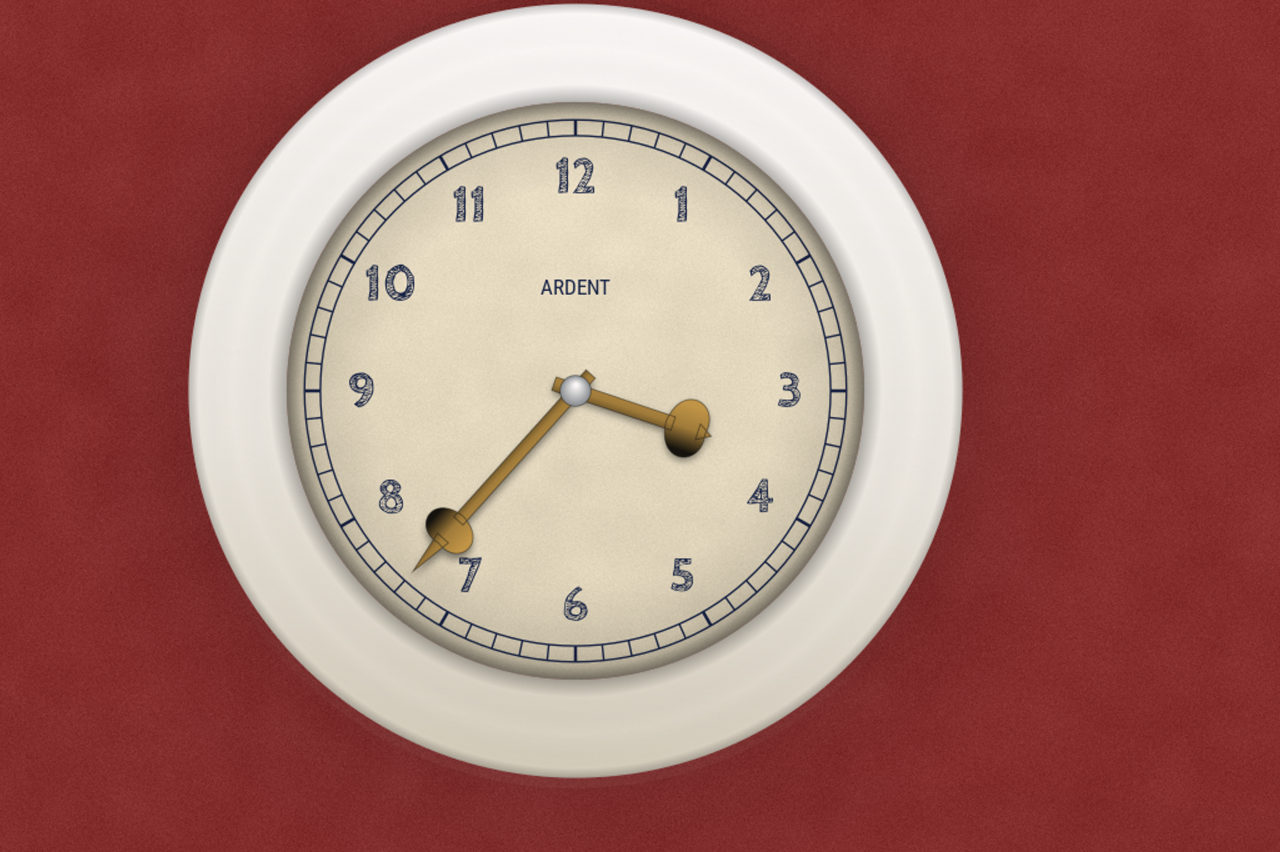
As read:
3:37
